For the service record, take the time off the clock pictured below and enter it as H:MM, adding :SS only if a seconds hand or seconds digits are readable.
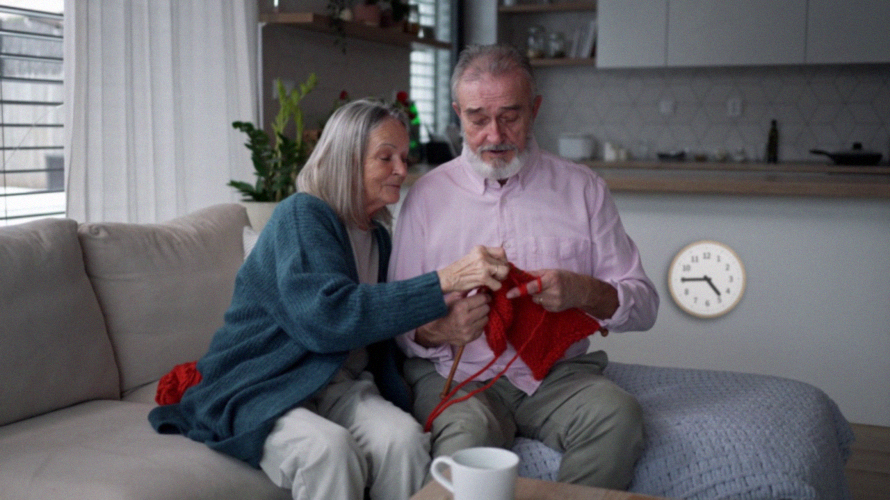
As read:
4:45
